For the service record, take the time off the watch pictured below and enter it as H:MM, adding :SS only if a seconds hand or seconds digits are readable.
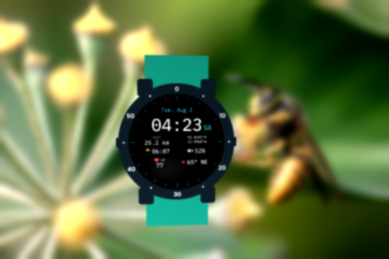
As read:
4:23
